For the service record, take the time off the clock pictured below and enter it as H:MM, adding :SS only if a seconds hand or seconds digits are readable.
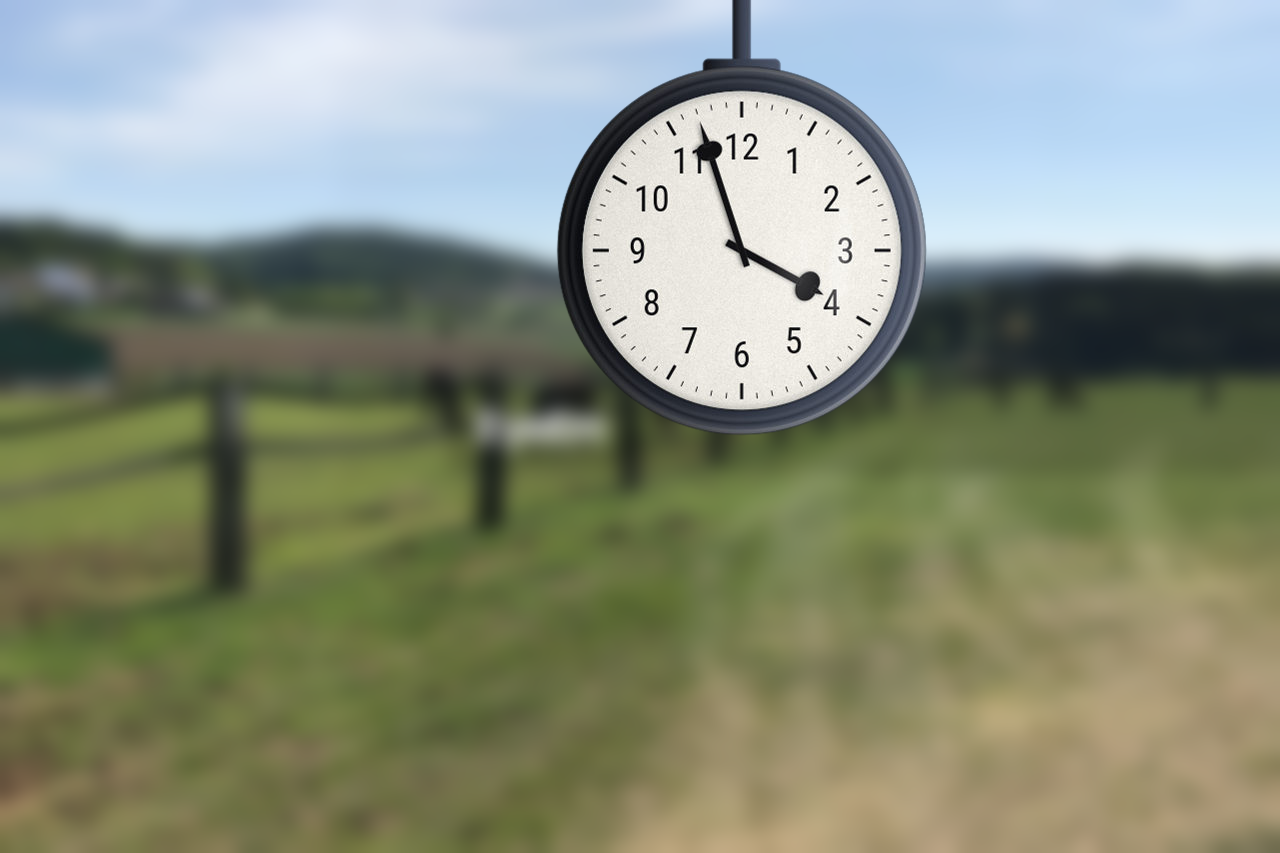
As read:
3:57
